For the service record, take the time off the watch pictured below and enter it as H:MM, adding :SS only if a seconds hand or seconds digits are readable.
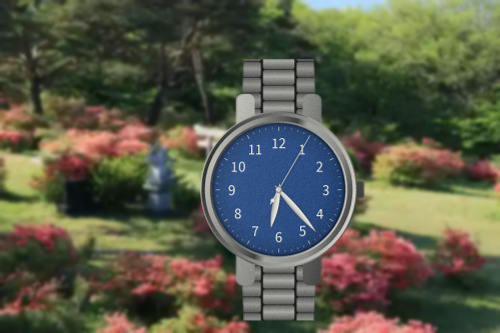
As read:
6:23:05
